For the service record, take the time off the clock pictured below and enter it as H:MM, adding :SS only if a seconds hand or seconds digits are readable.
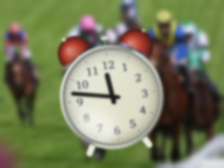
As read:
11:47
